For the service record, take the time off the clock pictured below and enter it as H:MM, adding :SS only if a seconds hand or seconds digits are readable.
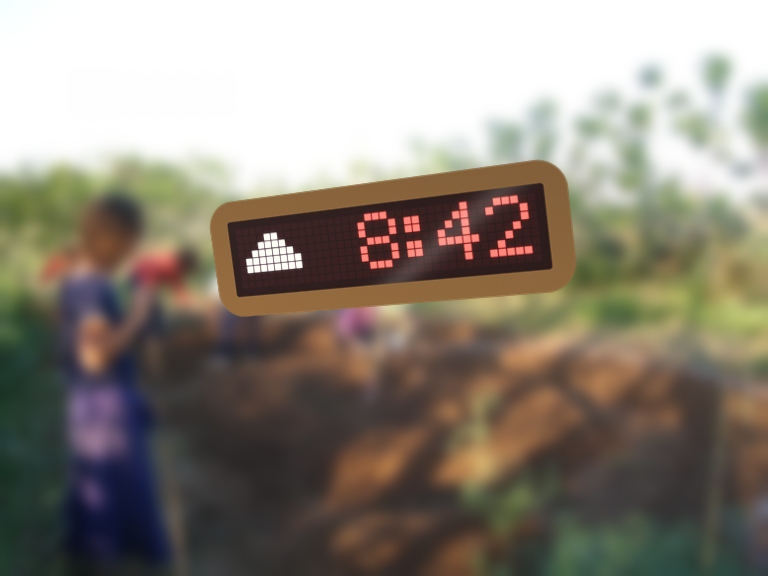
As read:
8:42
